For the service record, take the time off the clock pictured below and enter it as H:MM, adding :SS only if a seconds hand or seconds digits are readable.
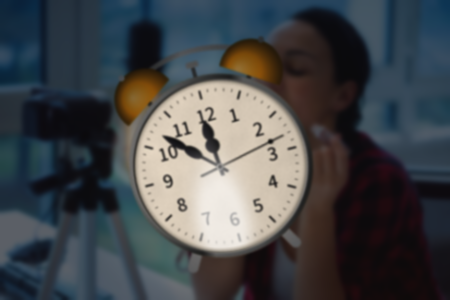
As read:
11:52:13
